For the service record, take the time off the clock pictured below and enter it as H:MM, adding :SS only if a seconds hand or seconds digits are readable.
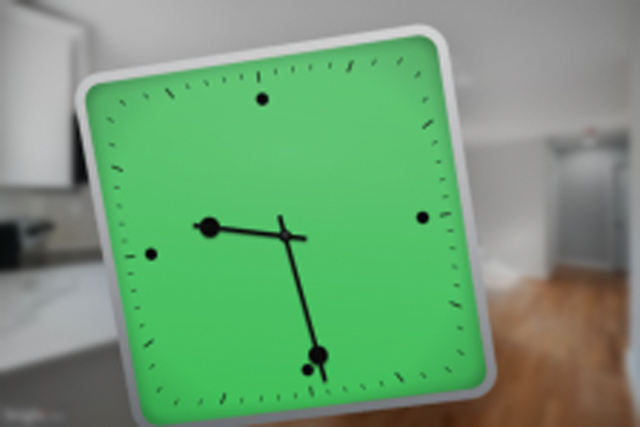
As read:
9:29
